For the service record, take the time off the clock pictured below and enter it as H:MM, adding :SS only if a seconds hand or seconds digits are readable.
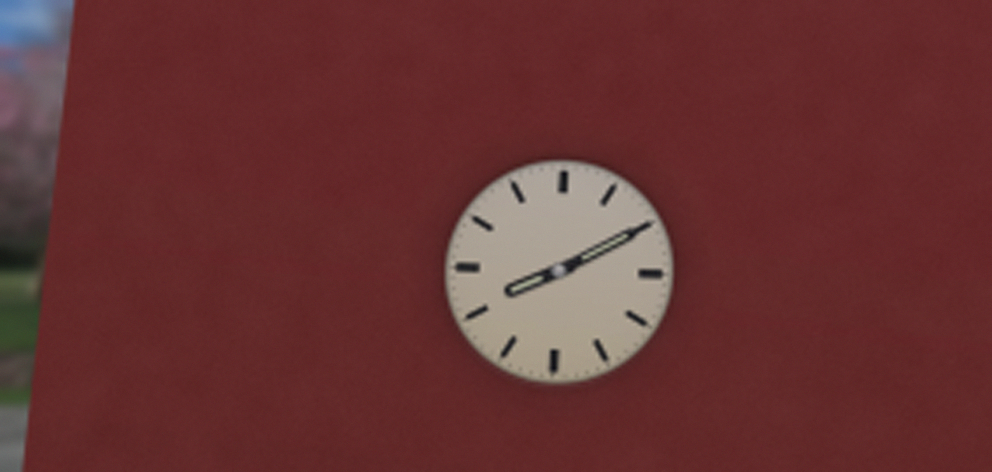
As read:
8:10
